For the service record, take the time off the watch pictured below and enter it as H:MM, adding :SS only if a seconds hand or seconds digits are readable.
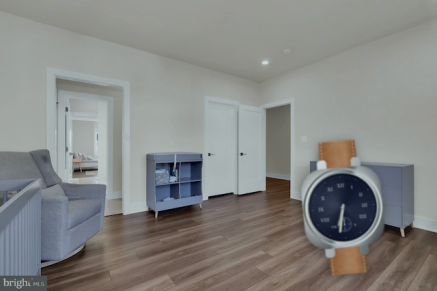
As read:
6:32
